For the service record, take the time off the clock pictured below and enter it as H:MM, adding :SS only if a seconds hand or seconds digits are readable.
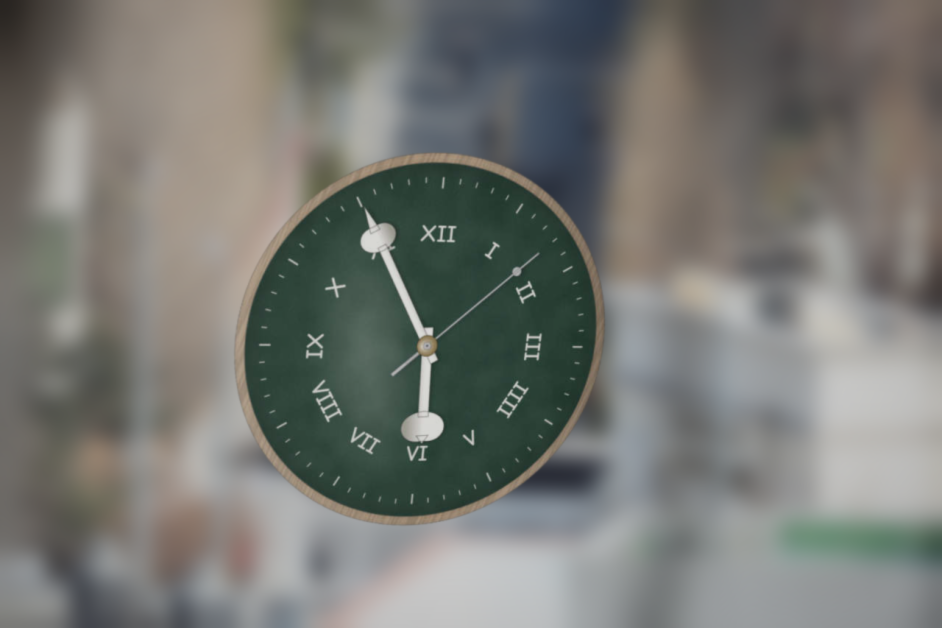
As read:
5:55:08
